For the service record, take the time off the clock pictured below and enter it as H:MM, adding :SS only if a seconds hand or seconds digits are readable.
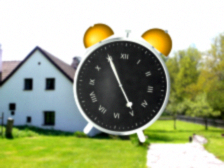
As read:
4:55
